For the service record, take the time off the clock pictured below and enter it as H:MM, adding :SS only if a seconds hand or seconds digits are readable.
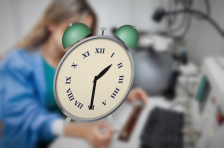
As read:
1:30
